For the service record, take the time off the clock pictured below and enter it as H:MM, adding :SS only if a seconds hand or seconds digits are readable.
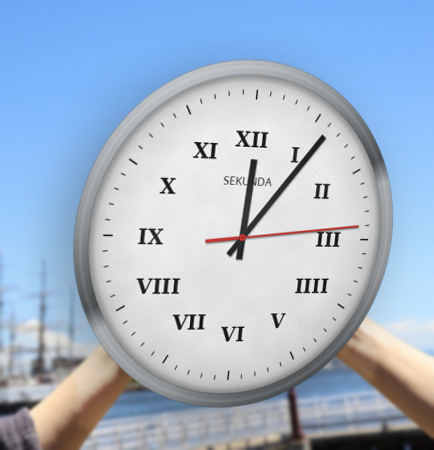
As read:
12:06:14
